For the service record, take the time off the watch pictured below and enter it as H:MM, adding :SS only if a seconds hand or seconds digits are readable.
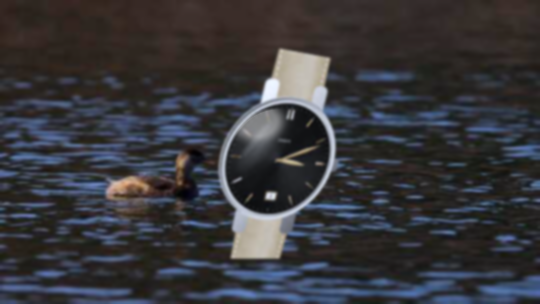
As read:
3:11
